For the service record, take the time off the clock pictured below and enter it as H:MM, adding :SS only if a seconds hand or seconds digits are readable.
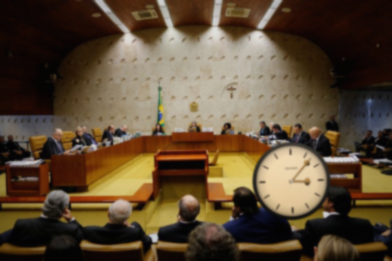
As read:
3:07
